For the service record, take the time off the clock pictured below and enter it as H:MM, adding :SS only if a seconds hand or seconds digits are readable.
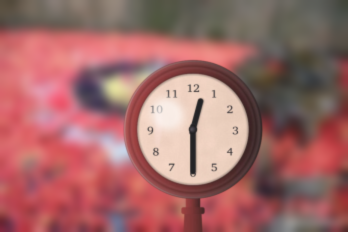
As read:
12:30
